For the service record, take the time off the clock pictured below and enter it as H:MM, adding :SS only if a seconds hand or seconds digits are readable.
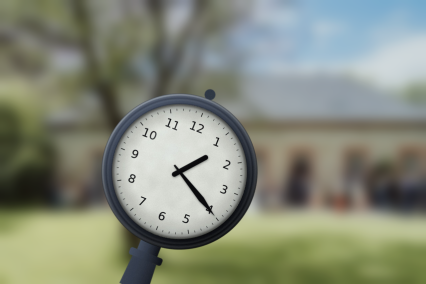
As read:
1:20
